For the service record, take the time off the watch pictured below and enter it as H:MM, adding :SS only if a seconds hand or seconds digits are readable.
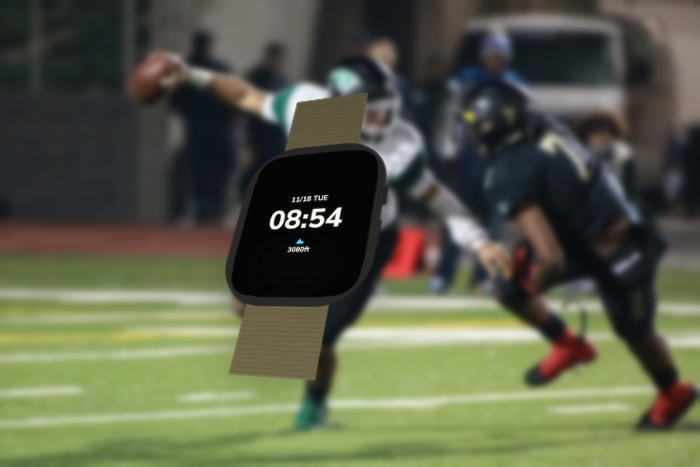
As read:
8:54
